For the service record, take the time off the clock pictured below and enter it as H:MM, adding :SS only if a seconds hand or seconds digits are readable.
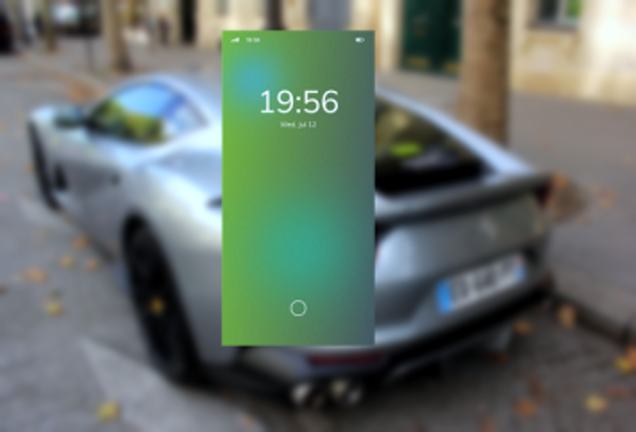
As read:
19:56
